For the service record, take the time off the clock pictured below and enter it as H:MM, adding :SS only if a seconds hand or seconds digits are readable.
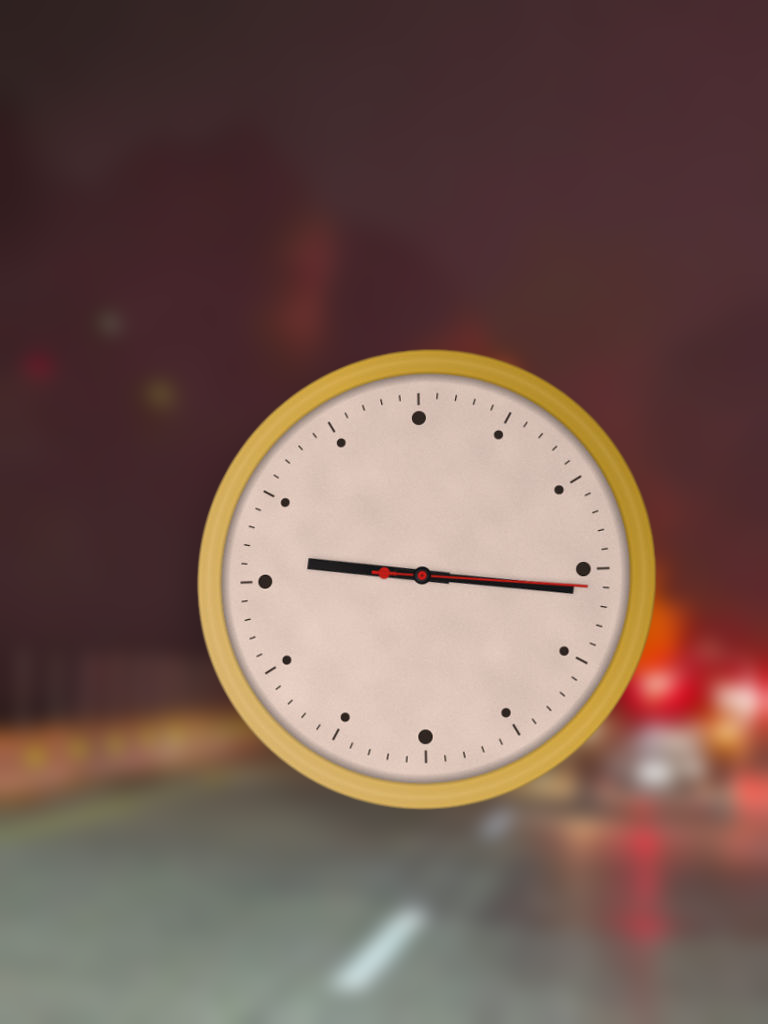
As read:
9:16:16
